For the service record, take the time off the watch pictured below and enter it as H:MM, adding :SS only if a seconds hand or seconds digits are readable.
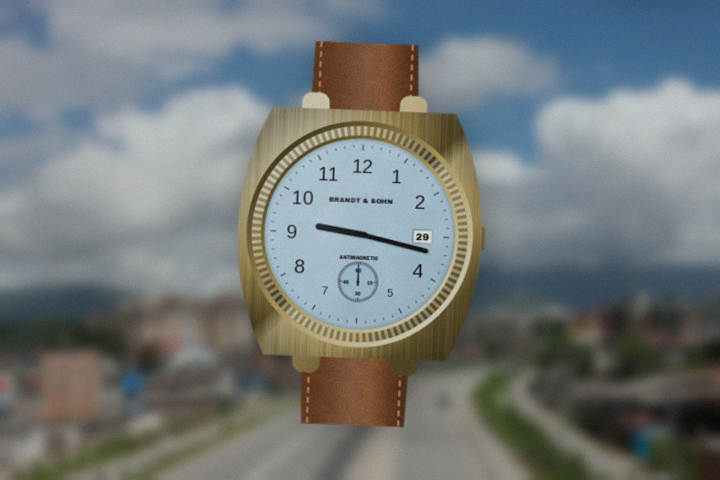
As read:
9:17
